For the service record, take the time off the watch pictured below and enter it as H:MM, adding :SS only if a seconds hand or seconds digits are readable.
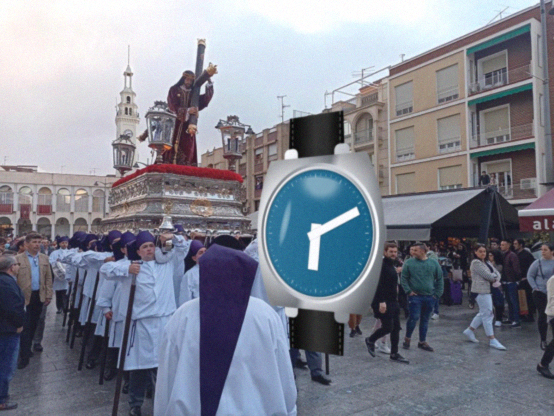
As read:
6:11
